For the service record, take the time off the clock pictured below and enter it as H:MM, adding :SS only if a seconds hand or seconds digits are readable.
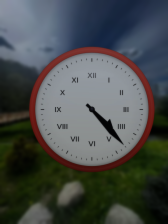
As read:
4:23
